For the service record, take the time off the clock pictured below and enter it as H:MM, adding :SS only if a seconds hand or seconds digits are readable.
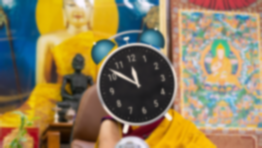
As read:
11:52
